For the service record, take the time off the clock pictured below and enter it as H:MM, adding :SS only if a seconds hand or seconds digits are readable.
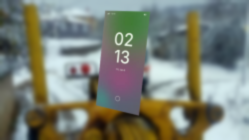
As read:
2:13
